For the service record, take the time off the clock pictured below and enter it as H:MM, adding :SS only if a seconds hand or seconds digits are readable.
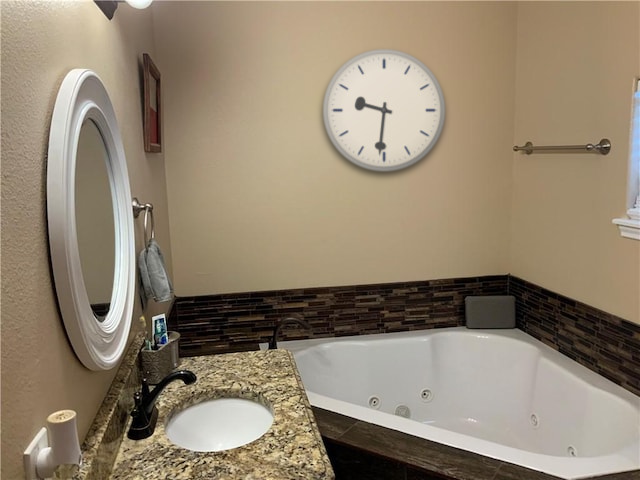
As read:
9:31
